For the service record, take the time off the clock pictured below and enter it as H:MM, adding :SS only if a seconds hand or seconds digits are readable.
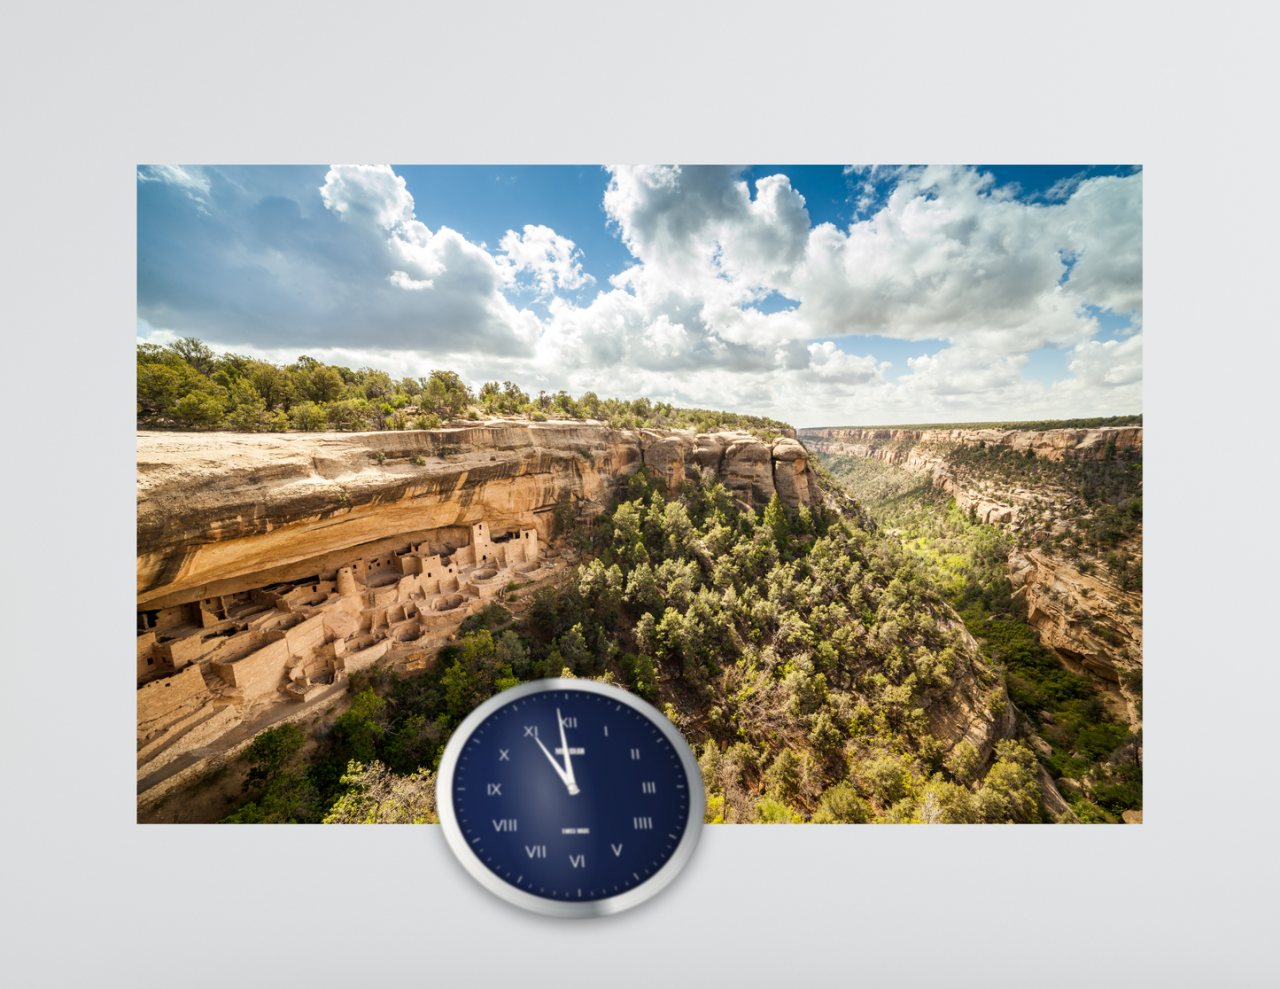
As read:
10:59
